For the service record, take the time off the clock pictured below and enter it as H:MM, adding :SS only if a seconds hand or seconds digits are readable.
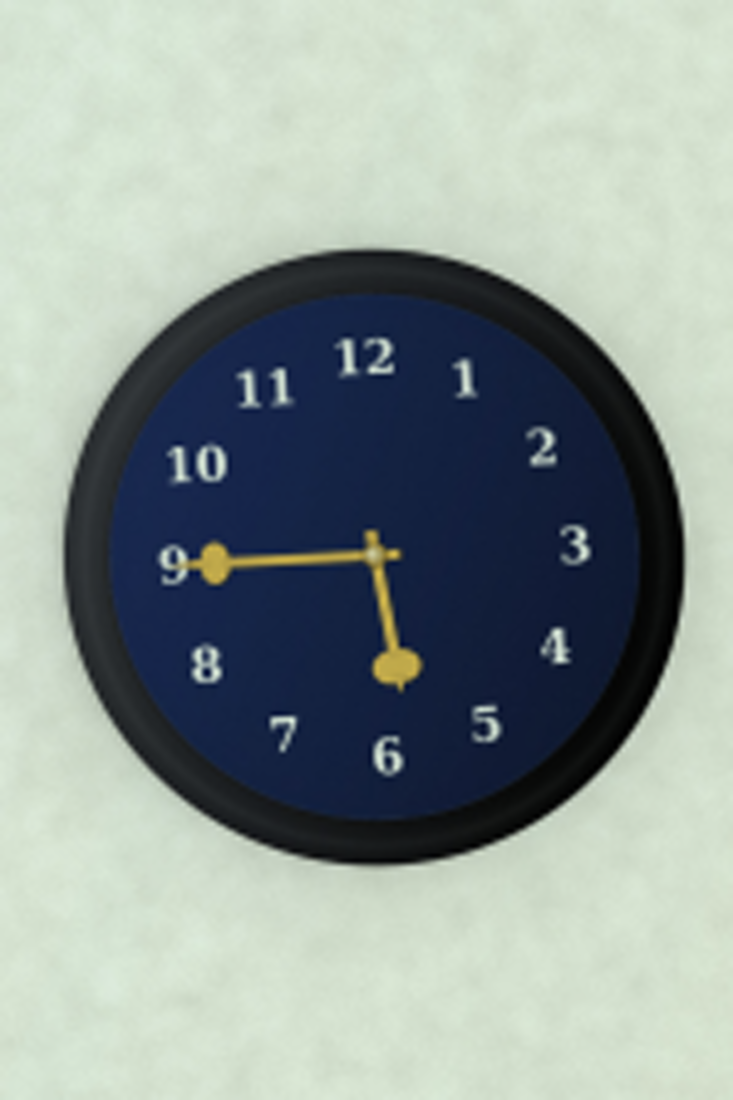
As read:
5:45
